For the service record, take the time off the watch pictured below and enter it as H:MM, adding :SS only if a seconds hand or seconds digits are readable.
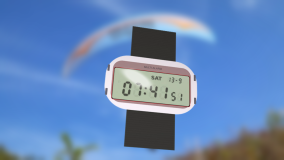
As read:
7:41:51
